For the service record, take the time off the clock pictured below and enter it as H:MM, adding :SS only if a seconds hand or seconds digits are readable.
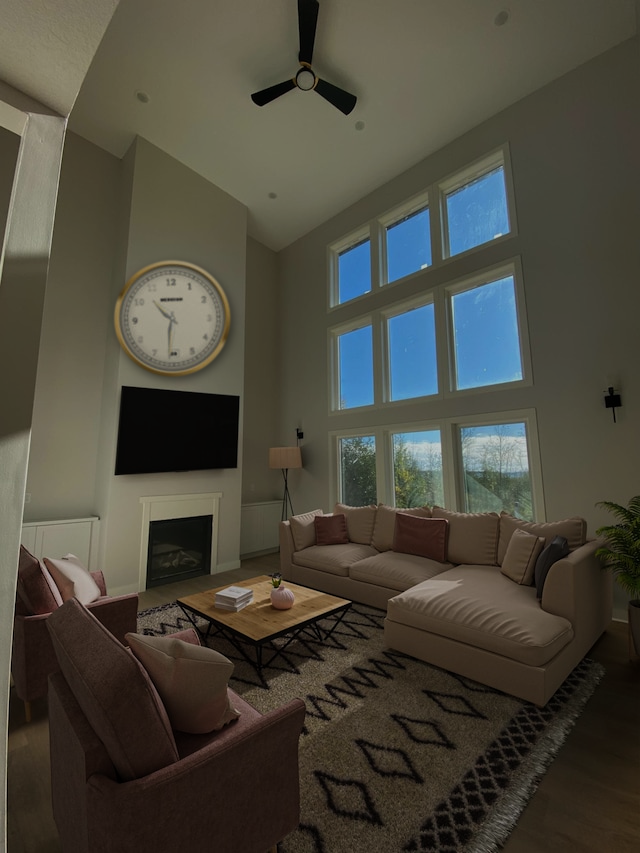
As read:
10:31
